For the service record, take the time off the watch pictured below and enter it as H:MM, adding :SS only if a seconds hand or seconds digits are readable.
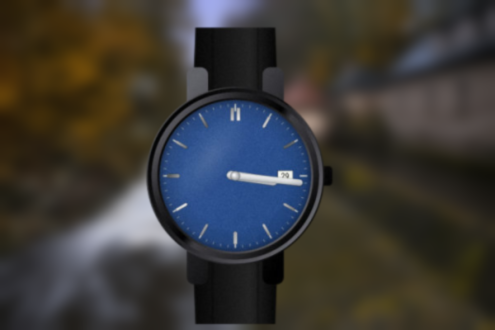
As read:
3:16
